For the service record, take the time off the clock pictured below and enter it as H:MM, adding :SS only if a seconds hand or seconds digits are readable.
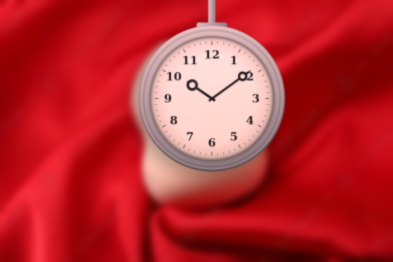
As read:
10:09
